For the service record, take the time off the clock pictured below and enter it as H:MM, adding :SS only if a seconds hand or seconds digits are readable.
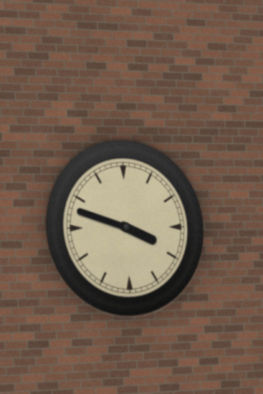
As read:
3:48
